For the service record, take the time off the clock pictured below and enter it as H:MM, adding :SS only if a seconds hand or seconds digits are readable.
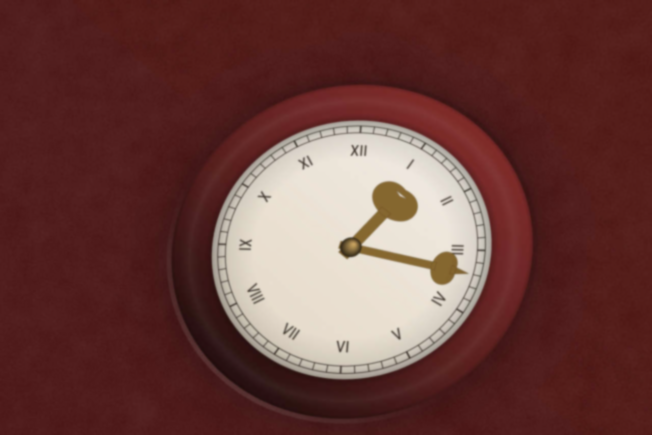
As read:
1:17
